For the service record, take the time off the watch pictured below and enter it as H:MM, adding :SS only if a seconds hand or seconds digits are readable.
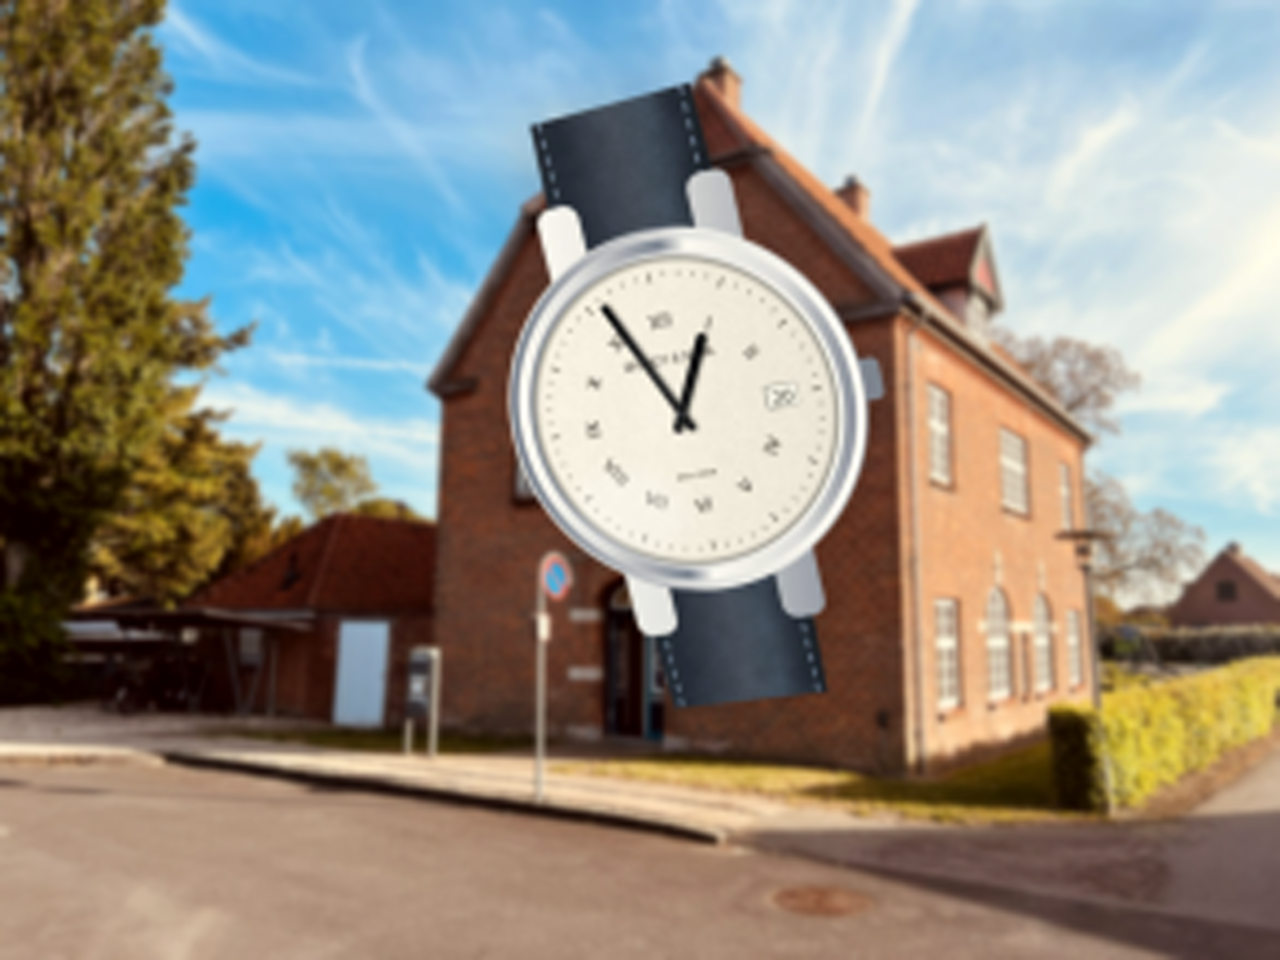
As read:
12:56
